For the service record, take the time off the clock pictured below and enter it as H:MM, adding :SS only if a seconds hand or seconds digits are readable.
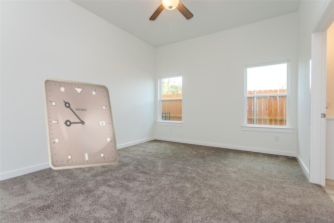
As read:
8:53
